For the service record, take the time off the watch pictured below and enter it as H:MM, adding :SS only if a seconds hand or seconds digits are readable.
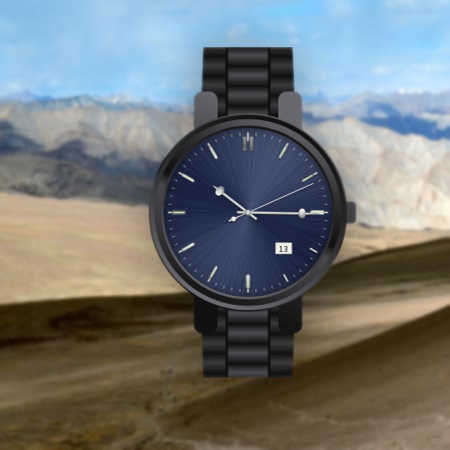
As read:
10:15:11
